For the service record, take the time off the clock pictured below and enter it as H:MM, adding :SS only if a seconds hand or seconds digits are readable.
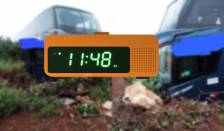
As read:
11:48
